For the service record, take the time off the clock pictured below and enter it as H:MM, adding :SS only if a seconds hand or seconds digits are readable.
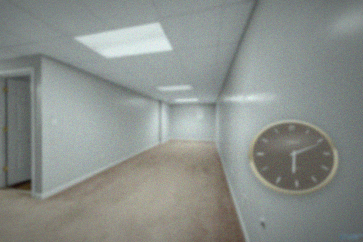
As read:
6:11
